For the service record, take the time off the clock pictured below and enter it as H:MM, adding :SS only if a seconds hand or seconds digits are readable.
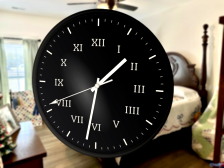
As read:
1:31:41
